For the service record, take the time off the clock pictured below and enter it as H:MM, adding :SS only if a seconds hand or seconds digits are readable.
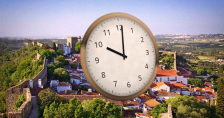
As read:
10:01
